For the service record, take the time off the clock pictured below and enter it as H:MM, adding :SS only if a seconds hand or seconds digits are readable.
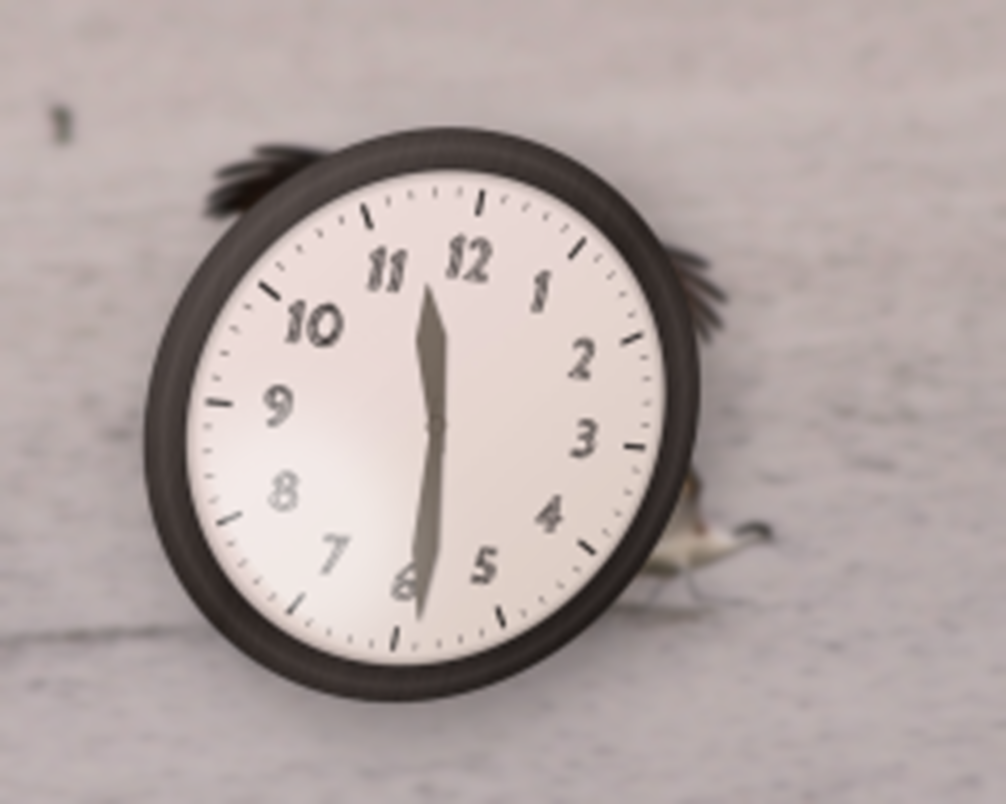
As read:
11:29
